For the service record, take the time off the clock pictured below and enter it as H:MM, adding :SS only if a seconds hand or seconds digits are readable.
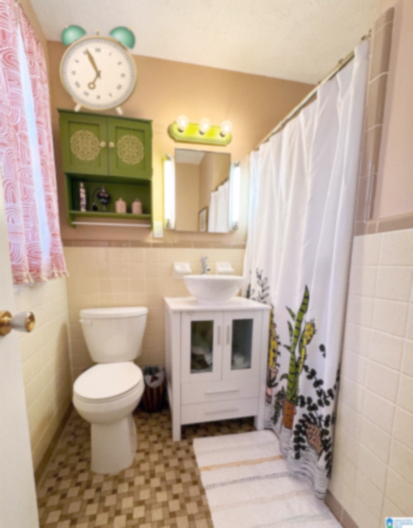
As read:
6:56
